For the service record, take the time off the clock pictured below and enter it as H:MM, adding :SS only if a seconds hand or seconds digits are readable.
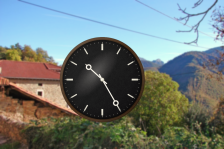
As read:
10:25
